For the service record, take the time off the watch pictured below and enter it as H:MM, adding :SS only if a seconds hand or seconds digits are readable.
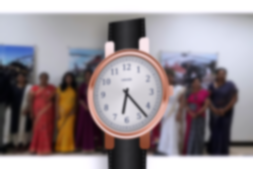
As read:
6:23
